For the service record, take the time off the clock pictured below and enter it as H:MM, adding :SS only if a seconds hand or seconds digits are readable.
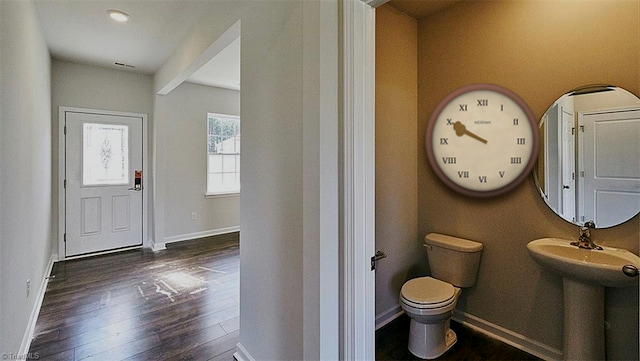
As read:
9:50
